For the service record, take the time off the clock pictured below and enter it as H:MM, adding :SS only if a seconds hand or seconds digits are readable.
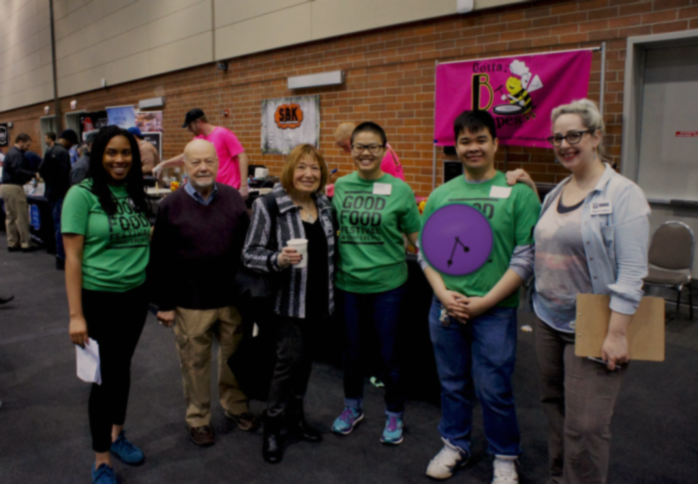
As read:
4:33
